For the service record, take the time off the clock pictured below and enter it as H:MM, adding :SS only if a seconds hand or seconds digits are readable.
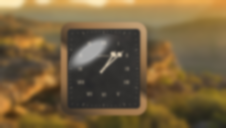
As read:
1:08
